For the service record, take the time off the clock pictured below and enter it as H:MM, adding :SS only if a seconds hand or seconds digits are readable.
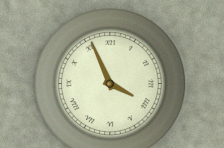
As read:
3:56
